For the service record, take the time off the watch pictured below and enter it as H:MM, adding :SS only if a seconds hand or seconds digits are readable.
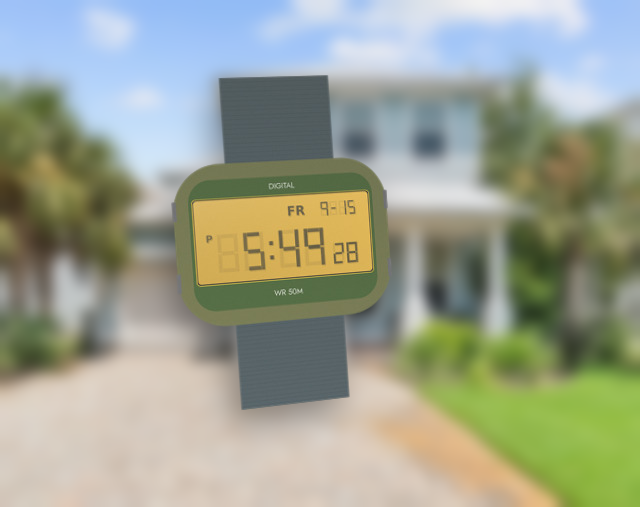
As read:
5:49:28
